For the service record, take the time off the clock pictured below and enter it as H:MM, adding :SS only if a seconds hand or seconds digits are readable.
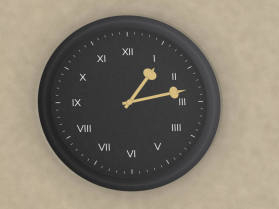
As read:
1:13
